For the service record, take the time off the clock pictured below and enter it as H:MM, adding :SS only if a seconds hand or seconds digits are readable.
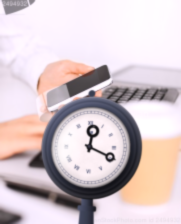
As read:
12:19
